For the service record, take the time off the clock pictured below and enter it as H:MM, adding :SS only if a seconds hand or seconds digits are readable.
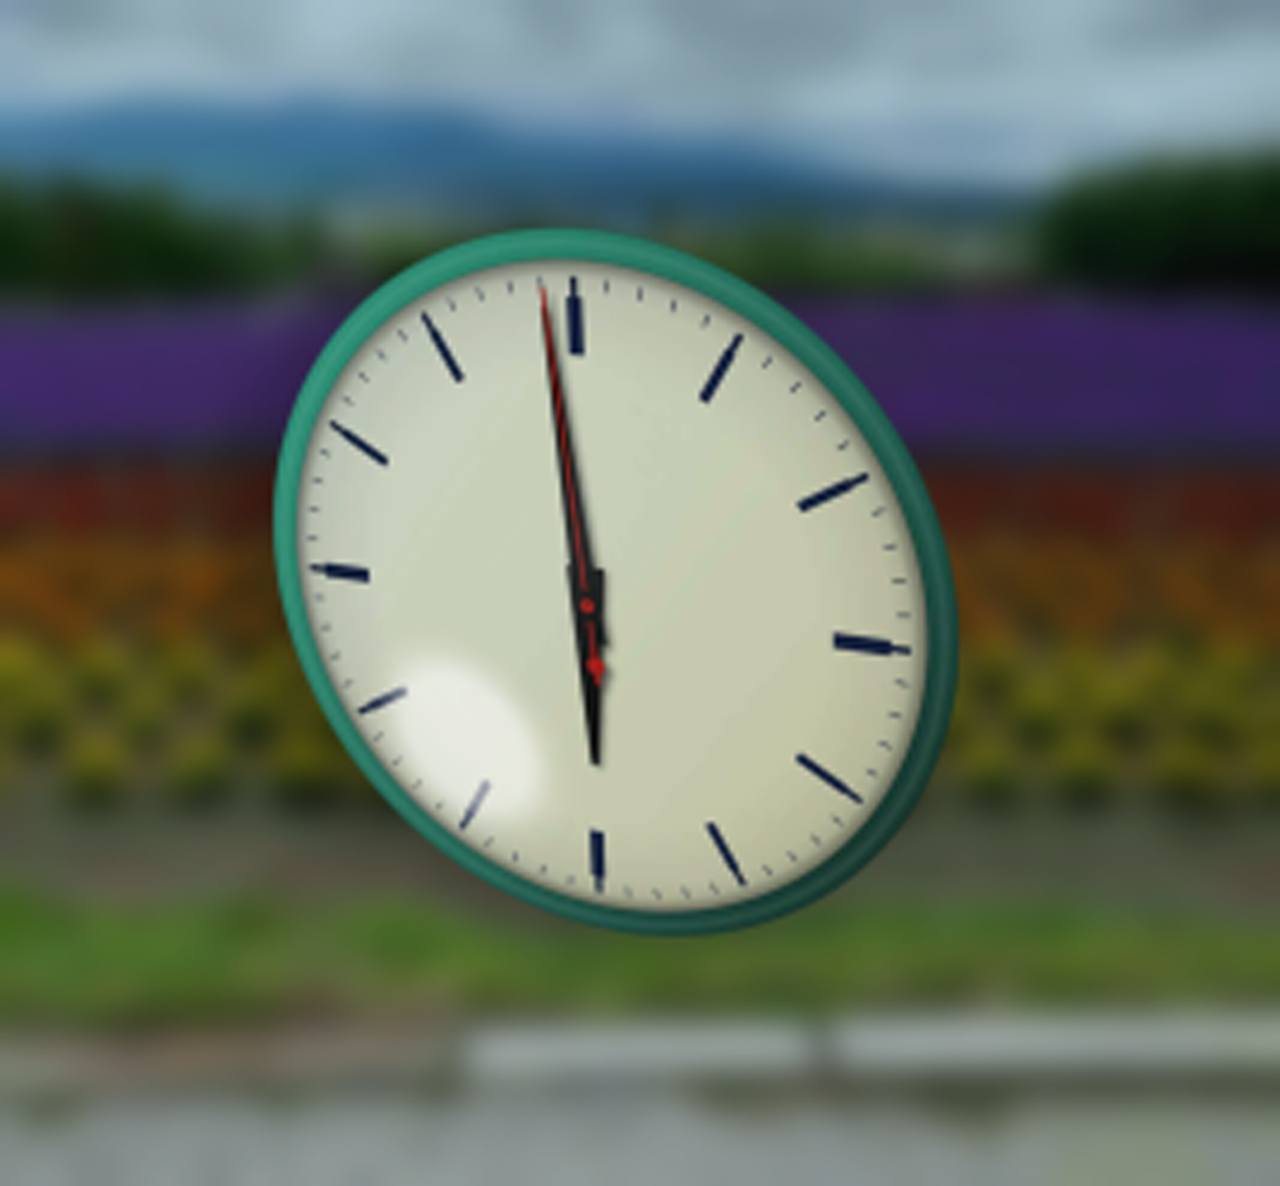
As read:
5:58:59
